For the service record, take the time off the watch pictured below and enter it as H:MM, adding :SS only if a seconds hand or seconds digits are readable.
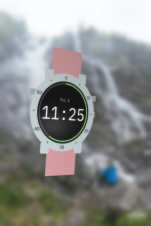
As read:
11:25
